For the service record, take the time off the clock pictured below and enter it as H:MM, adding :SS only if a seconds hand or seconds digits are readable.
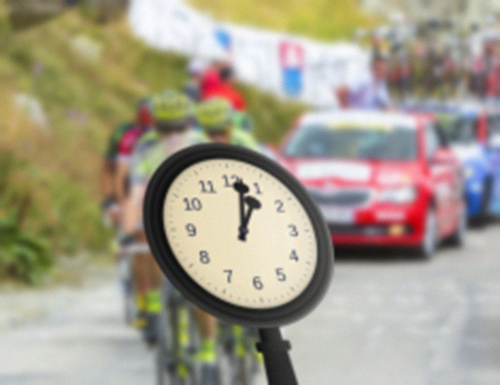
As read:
1:02
